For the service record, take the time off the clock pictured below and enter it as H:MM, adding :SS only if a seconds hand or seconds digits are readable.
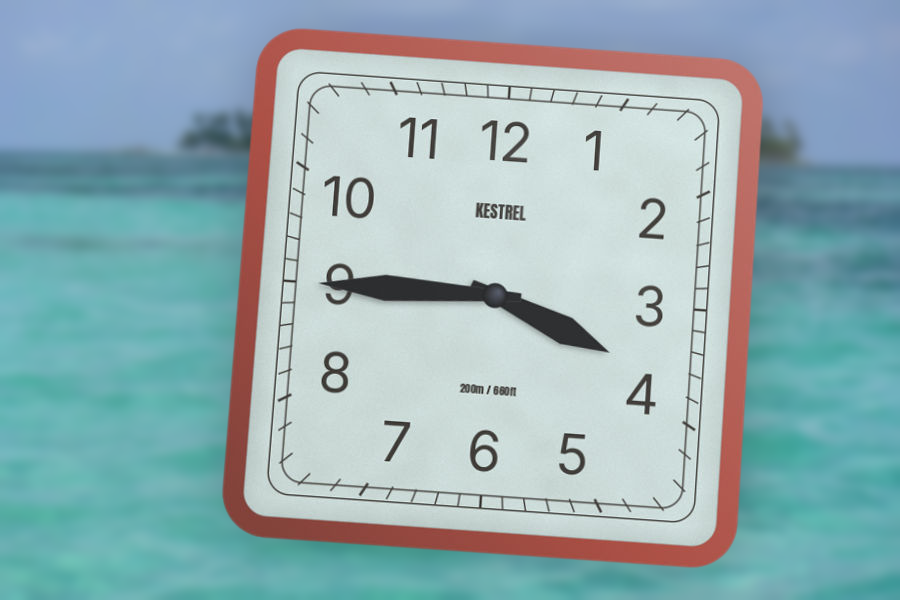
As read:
3:45
